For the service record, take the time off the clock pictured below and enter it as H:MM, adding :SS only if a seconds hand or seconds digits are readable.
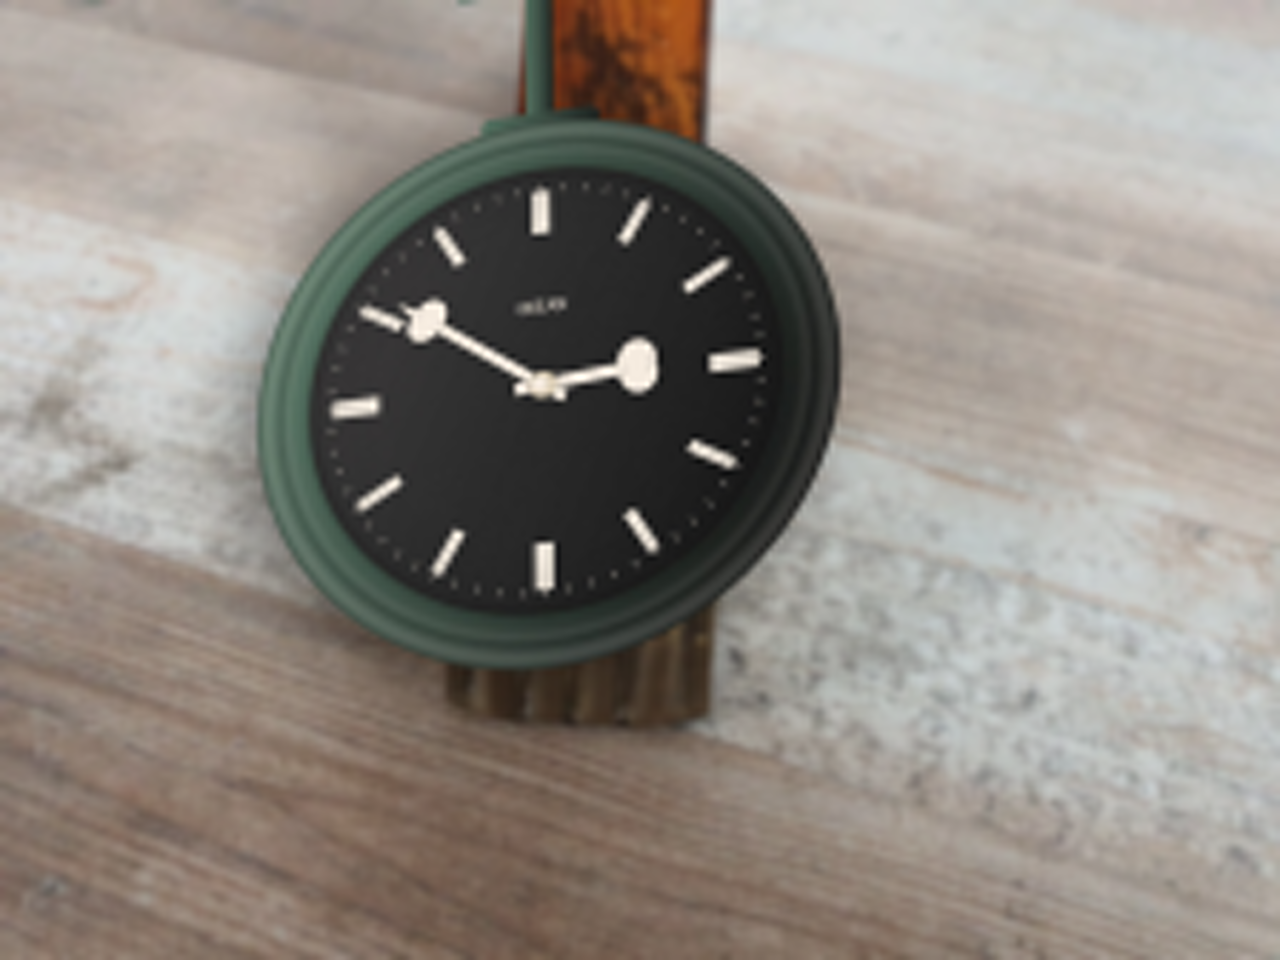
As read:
2:51
